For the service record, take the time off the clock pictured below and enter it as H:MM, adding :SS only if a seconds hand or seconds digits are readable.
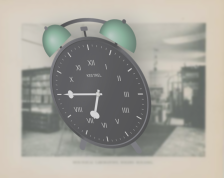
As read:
6:45
